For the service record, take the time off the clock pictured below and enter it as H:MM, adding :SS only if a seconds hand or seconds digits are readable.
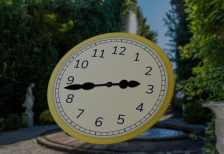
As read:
2:43
